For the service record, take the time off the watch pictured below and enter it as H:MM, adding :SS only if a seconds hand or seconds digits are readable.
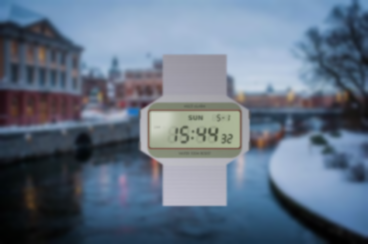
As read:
15:44
